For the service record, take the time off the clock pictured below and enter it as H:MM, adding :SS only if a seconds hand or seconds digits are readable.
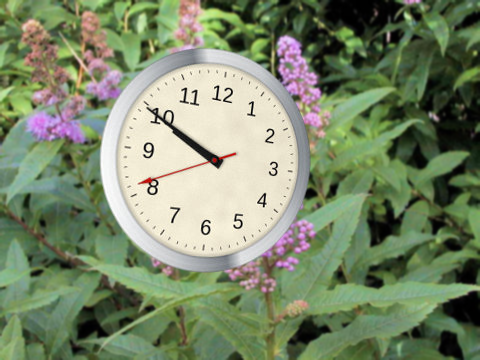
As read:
9:49:41
